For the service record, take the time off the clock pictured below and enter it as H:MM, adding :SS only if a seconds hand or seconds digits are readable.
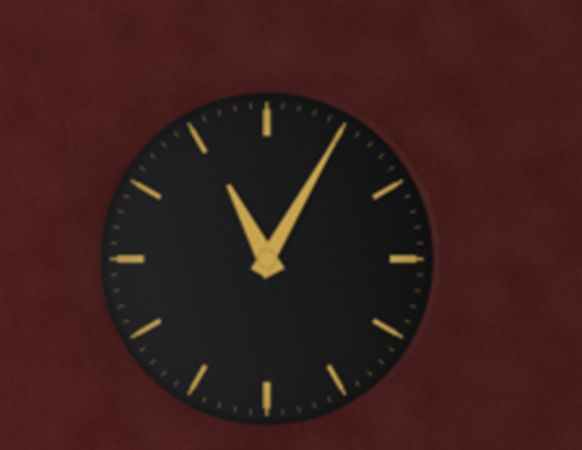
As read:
11:05
